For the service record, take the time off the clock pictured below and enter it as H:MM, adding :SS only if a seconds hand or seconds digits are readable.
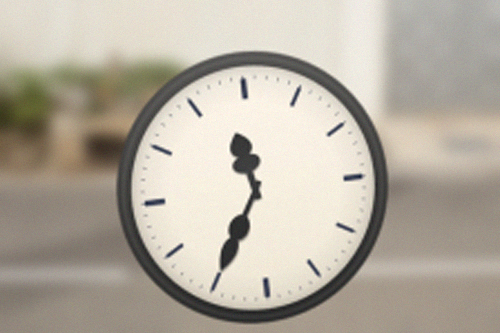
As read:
11:35
